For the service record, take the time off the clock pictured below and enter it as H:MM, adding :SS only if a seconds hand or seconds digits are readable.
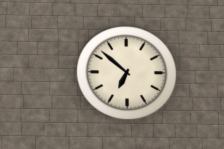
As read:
6:52
